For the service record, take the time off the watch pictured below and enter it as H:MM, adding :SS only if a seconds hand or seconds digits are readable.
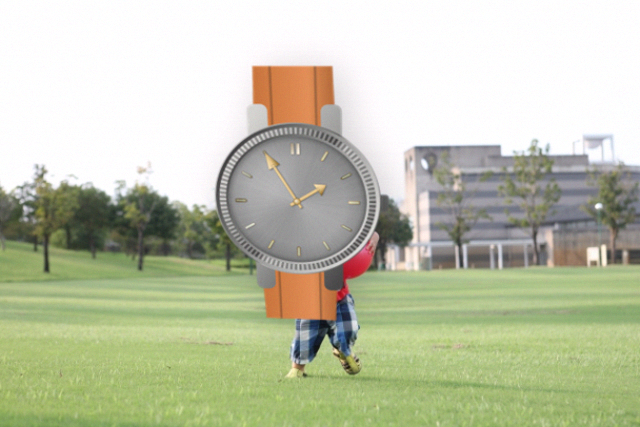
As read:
1:55
